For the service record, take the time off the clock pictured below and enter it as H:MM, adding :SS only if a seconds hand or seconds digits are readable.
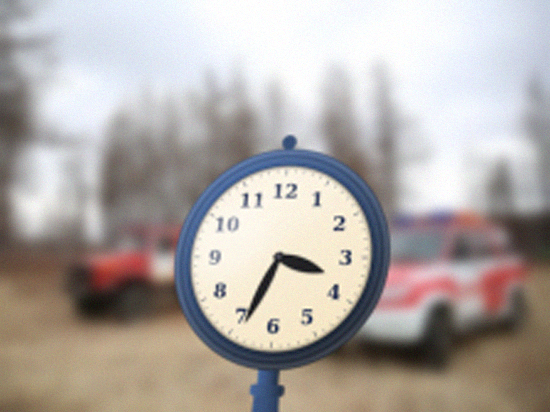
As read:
3:34
